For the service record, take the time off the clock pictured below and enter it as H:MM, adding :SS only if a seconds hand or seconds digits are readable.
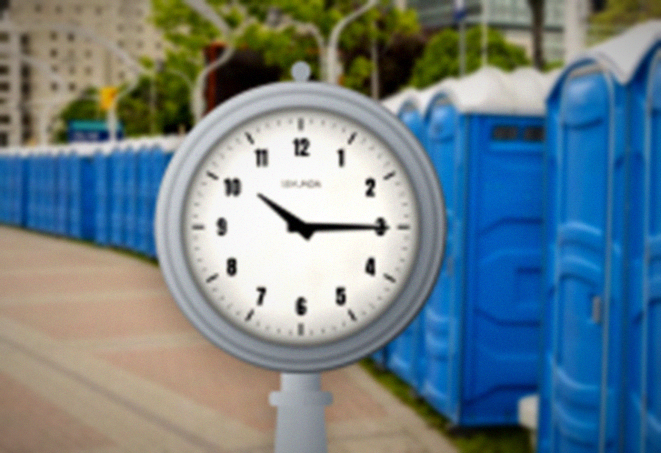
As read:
10:15
